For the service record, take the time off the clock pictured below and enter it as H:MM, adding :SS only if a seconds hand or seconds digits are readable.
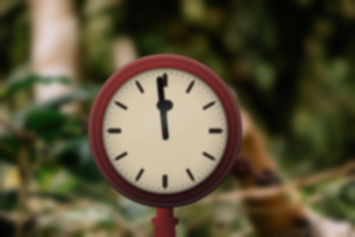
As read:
11:59
